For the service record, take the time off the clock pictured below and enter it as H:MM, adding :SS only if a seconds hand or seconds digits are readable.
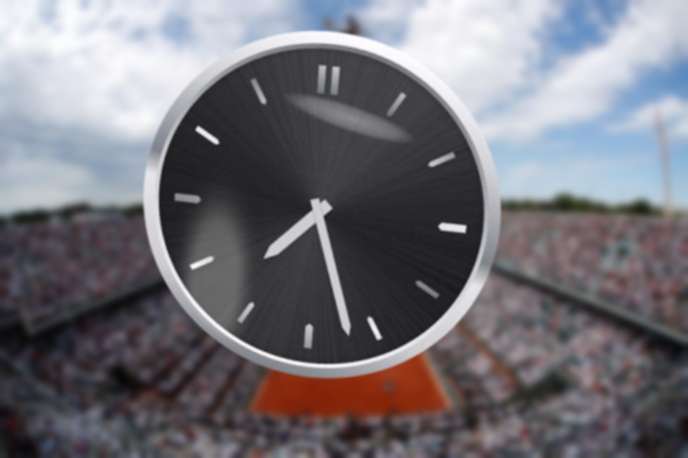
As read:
7:27
